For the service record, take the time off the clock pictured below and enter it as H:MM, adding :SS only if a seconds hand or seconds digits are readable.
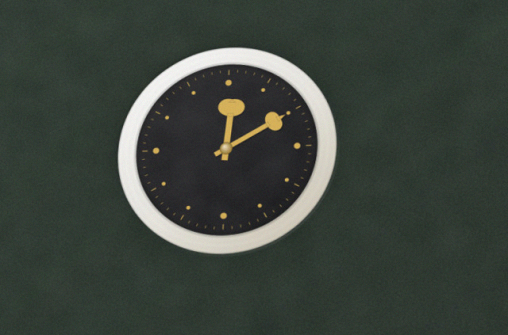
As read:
12:10
